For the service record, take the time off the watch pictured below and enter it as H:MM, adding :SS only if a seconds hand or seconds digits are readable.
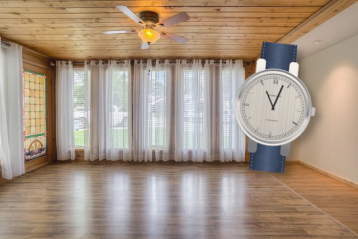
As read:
11:03
